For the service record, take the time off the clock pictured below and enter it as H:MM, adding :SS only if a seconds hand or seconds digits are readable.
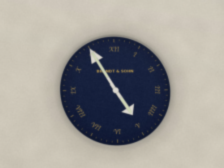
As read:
4:55
